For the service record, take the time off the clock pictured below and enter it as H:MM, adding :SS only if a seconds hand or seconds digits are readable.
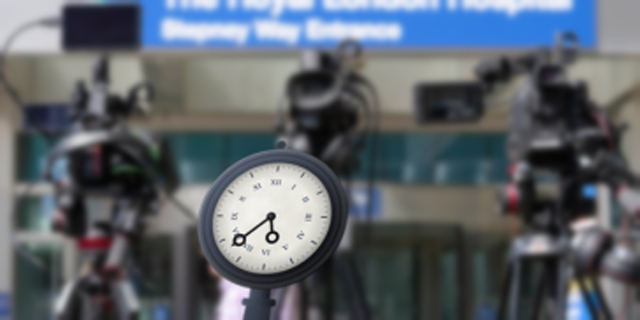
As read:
5:38
